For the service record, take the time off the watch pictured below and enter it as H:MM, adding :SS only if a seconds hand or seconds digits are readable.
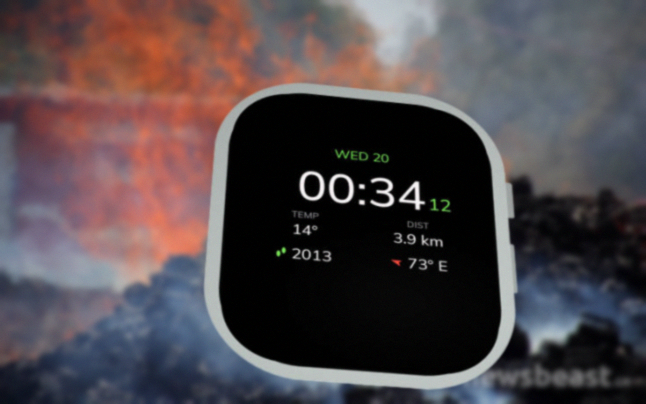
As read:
0:34:12
